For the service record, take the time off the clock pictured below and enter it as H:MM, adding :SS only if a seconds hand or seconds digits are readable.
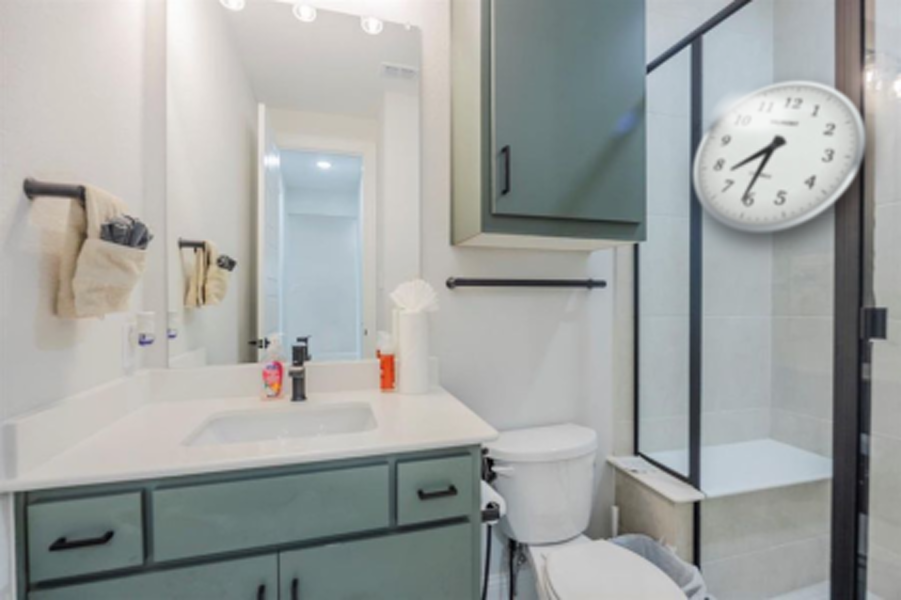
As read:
7:31
